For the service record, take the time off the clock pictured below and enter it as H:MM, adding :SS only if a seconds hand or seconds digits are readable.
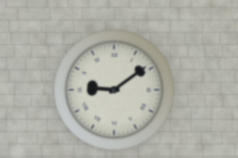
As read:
9:09
